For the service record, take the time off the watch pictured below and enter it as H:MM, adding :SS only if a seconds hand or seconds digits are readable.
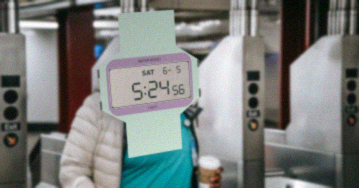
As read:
5:24:56
